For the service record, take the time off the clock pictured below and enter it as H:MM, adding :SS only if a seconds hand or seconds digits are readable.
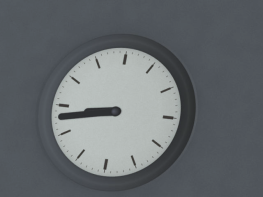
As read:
8:43
